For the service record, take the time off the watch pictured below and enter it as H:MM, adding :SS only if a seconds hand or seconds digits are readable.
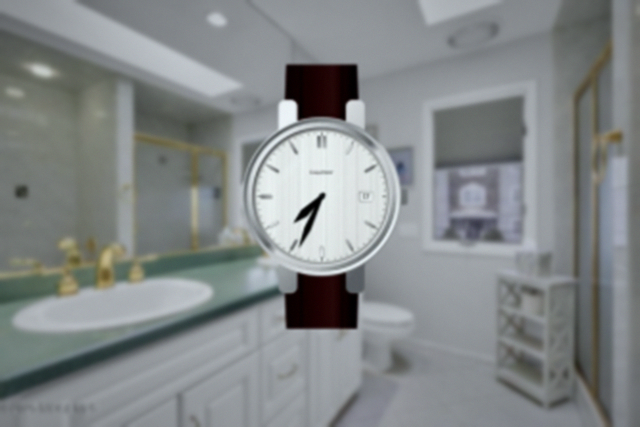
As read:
7:34
